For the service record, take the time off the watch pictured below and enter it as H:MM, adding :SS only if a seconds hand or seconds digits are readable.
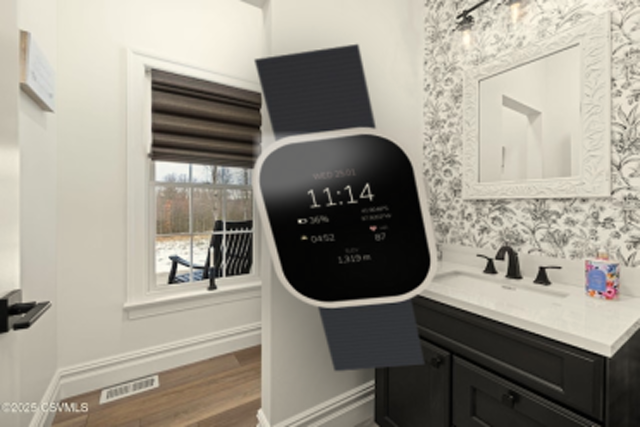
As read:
11:14
